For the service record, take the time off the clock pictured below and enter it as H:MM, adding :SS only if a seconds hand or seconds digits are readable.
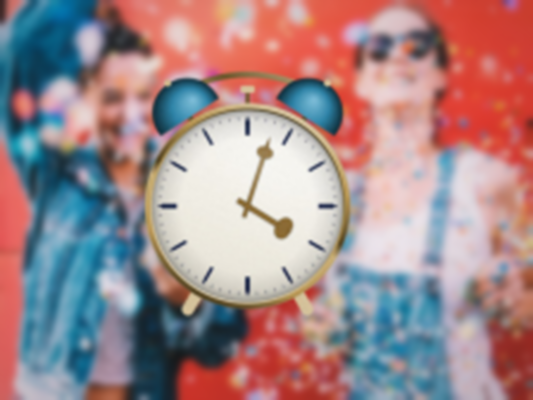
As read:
4:03
